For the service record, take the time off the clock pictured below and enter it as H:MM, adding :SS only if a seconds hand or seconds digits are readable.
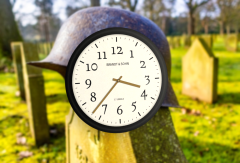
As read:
3:37
